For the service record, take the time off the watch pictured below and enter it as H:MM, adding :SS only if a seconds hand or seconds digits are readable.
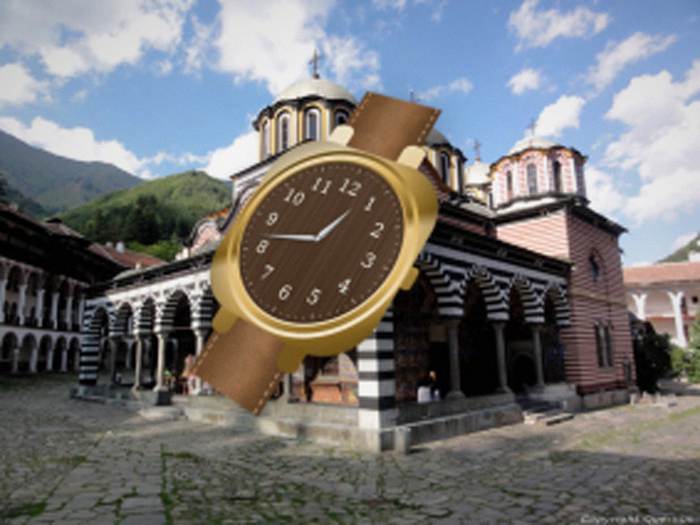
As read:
12:42
